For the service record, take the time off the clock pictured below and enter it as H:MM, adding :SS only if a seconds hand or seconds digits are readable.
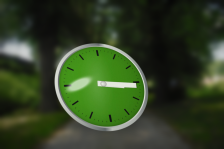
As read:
3:16
